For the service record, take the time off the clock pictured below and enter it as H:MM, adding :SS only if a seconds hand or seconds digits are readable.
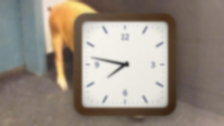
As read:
7:47
